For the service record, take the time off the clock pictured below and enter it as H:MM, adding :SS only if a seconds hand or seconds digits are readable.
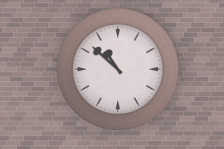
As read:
10:52
